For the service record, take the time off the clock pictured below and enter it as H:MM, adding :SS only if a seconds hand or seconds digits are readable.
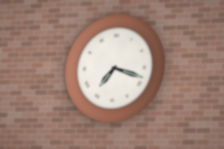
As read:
7:18
